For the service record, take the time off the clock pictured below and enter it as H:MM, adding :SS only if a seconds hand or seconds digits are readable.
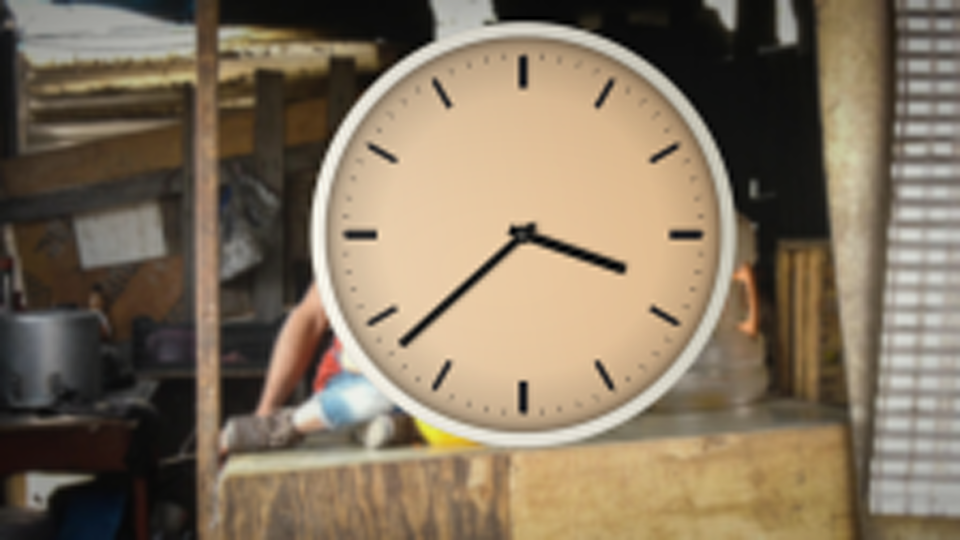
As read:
3:38
